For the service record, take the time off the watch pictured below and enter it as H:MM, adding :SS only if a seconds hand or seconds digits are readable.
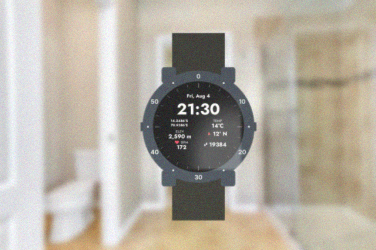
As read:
21:30
